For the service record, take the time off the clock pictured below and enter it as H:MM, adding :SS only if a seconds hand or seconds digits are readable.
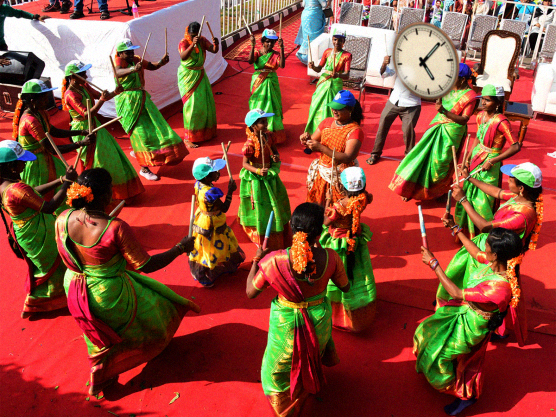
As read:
5:09
